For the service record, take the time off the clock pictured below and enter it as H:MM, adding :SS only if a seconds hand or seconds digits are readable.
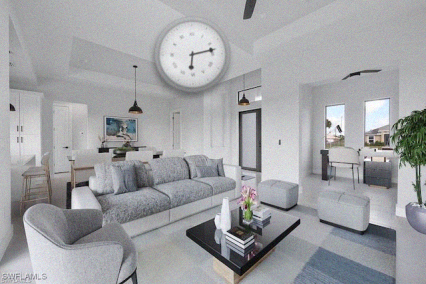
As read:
6:13
